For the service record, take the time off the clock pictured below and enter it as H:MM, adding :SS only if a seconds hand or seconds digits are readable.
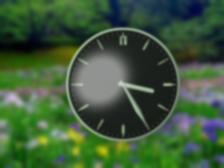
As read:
3:25
